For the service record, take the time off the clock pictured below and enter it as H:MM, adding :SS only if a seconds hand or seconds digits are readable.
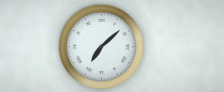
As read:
7:08
